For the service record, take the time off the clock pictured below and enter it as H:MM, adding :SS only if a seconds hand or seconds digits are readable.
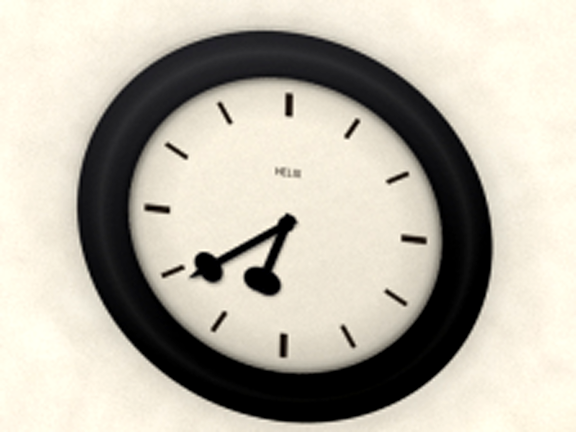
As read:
6:39
